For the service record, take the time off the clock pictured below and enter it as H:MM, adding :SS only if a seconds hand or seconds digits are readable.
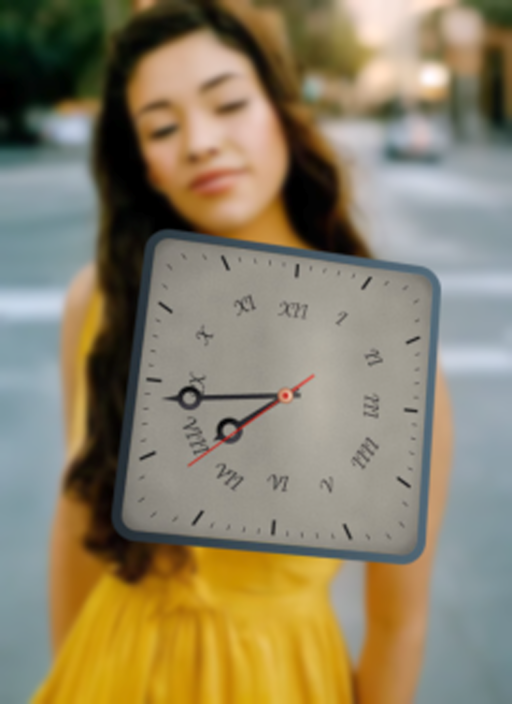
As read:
7:43:38
